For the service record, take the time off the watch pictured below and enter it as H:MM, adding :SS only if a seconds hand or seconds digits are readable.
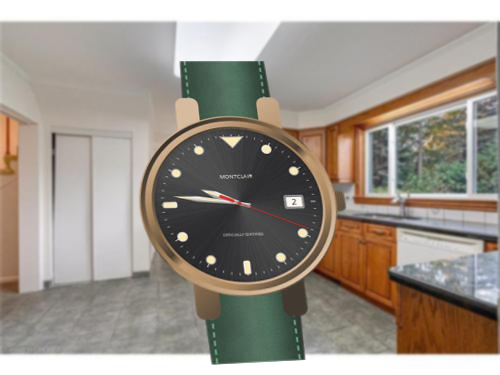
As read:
9:46:19
